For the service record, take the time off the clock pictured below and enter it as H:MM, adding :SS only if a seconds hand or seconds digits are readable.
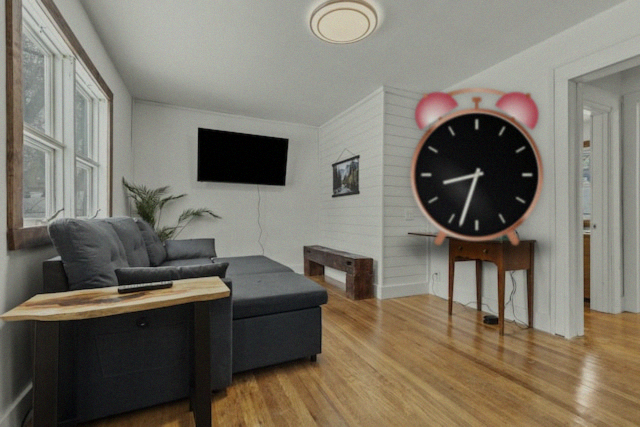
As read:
8:33
